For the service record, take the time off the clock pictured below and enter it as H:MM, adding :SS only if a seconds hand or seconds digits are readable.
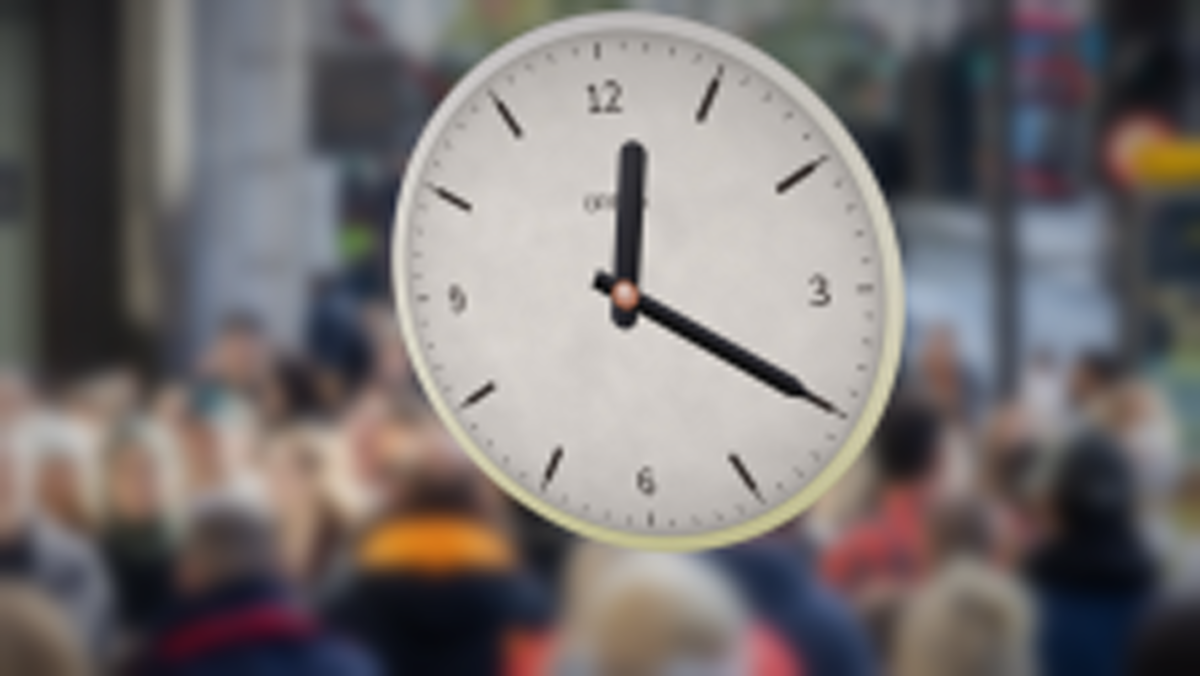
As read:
12:20
